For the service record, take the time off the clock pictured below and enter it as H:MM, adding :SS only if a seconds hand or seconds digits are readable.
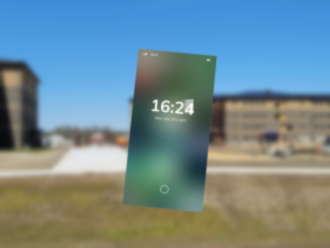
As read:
16:24
